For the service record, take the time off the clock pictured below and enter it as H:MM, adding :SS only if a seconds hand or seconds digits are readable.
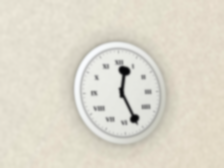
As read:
12:26
